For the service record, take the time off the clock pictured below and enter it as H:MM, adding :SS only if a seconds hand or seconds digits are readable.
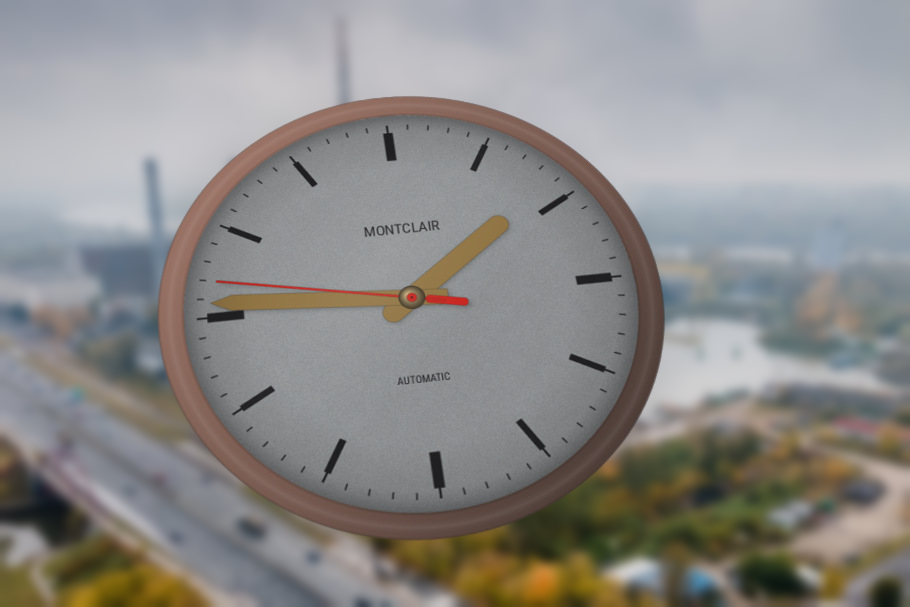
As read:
1:45:47
